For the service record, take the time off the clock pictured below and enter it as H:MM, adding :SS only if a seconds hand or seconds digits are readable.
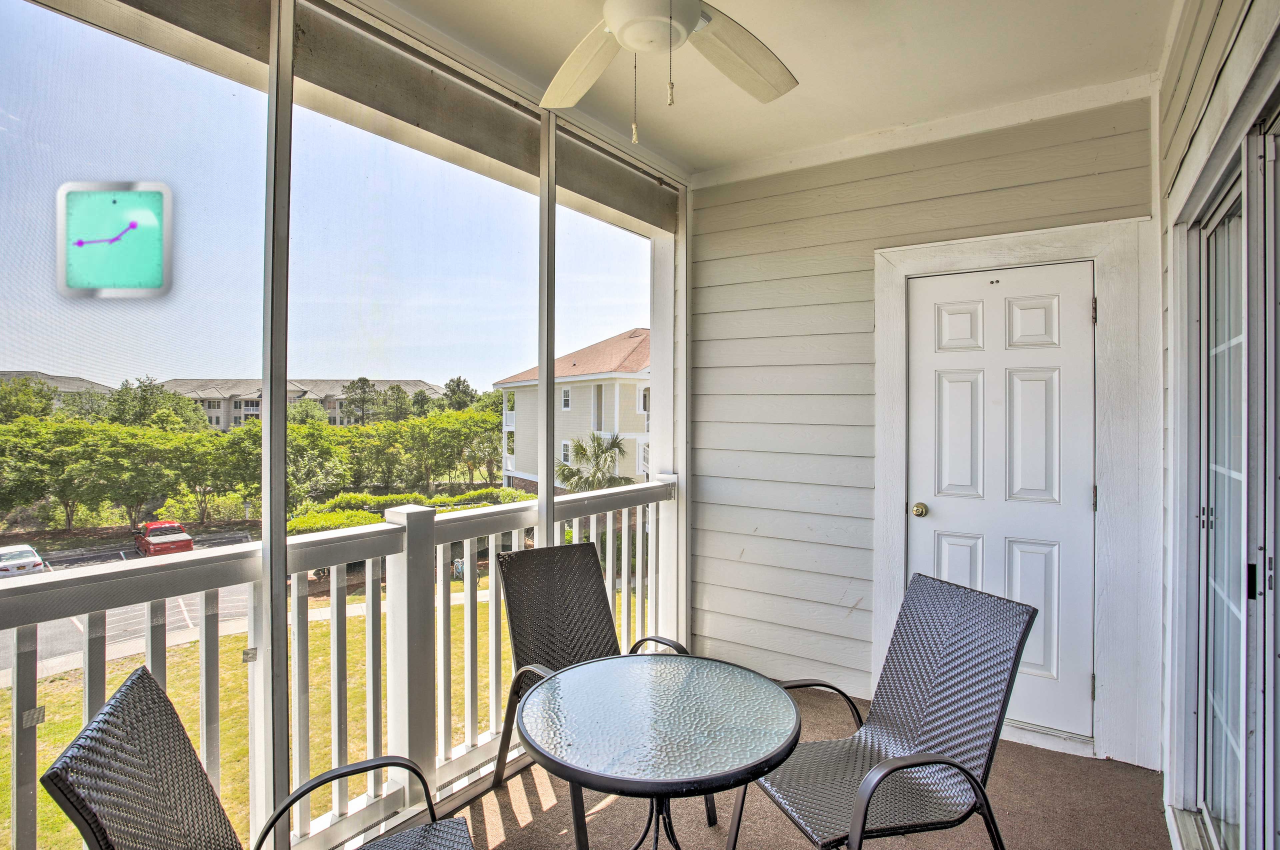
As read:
1:44
